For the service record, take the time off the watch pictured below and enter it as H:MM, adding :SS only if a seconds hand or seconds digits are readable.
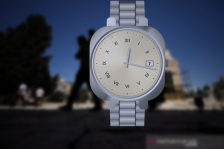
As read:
12:17
